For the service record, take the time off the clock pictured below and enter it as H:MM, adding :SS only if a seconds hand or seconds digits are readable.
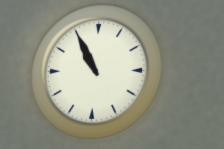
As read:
10:55
